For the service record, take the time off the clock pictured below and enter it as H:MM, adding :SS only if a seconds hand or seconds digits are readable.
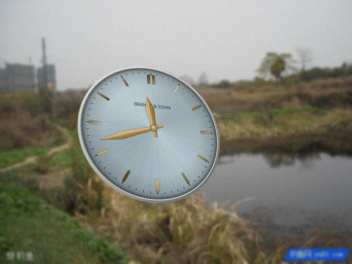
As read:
11:42
